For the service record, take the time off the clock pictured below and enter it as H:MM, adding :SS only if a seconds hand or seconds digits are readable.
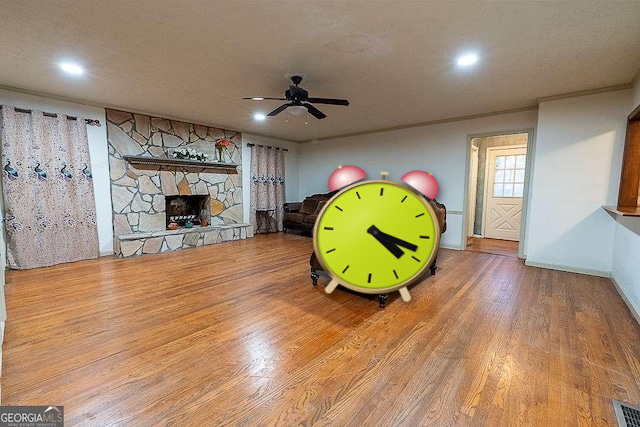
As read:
4:18
